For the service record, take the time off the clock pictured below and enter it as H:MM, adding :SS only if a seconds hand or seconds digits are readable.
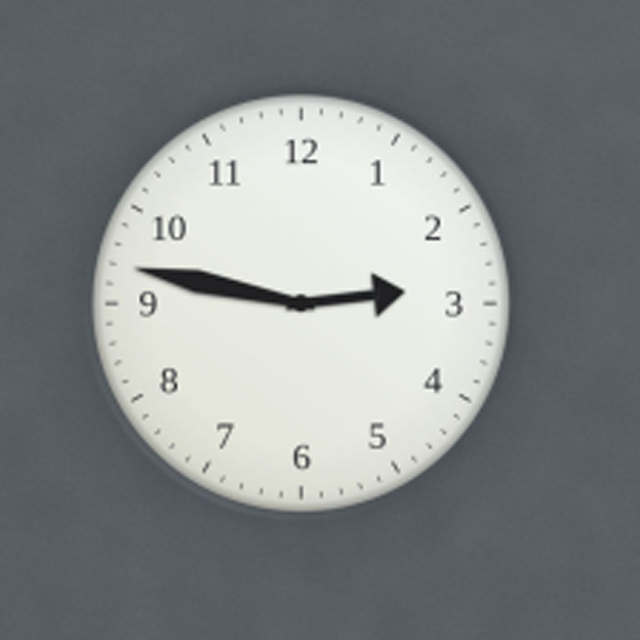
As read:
2:47
